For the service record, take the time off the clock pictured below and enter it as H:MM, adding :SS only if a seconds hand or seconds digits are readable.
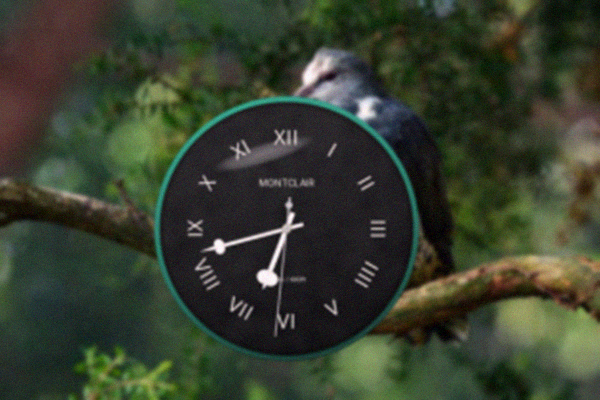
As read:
6:42:31
